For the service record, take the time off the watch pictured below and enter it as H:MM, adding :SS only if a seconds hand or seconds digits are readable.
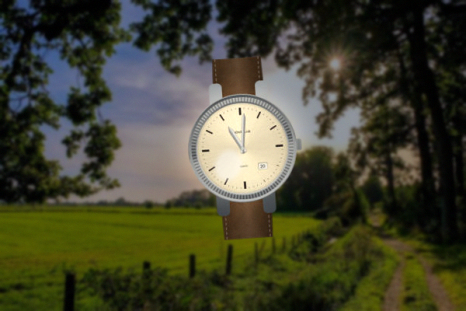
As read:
11:01
